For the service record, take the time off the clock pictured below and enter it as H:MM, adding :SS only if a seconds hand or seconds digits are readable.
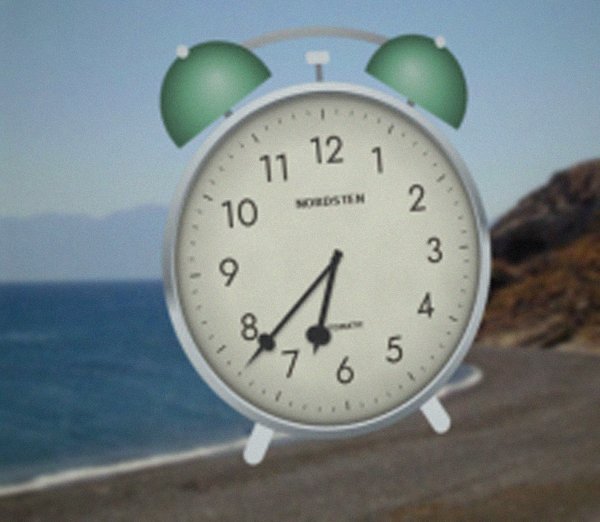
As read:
6:38
